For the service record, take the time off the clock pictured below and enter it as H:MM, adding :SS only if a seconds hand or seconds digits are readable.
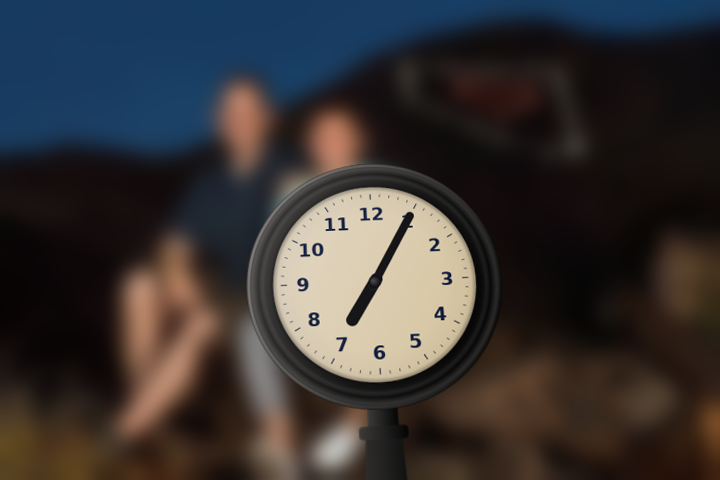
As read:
7:05
